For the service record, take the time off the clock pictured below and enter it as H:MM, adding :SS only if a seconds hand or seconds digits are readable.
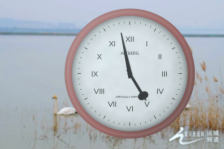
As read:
4:58
